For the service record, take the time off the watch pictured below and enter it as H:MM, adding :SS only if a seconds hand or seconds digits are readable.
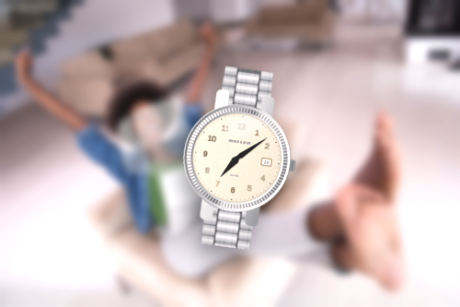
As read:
7:08
